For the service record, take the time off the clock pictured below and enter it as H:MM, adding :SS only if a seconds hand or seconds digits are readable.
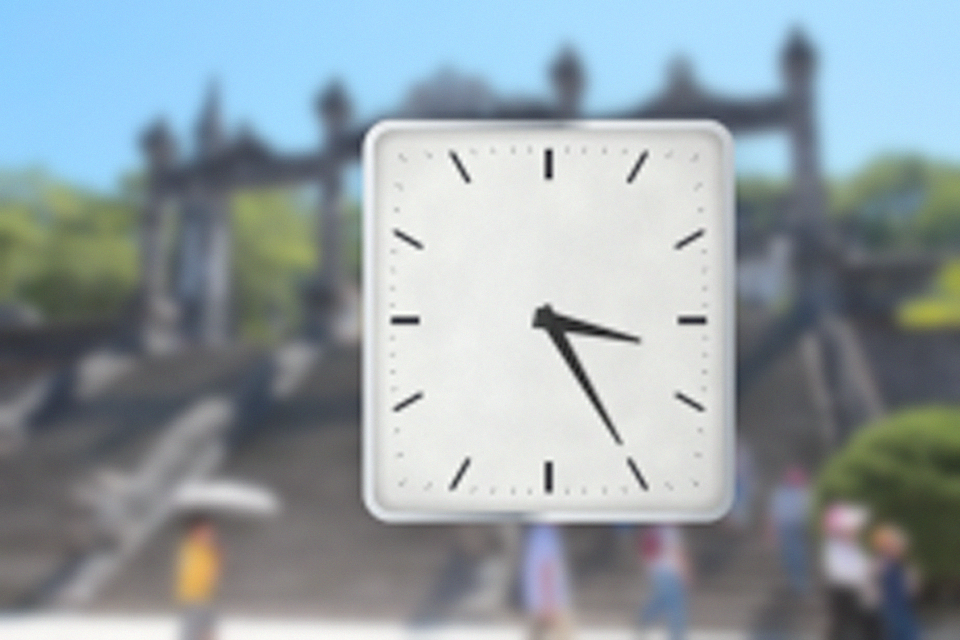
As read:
3:25
